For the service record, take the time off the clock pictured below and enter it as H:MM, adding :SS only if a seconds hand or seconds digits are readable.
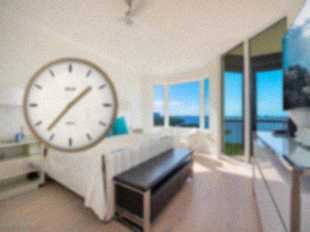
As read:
1:37
